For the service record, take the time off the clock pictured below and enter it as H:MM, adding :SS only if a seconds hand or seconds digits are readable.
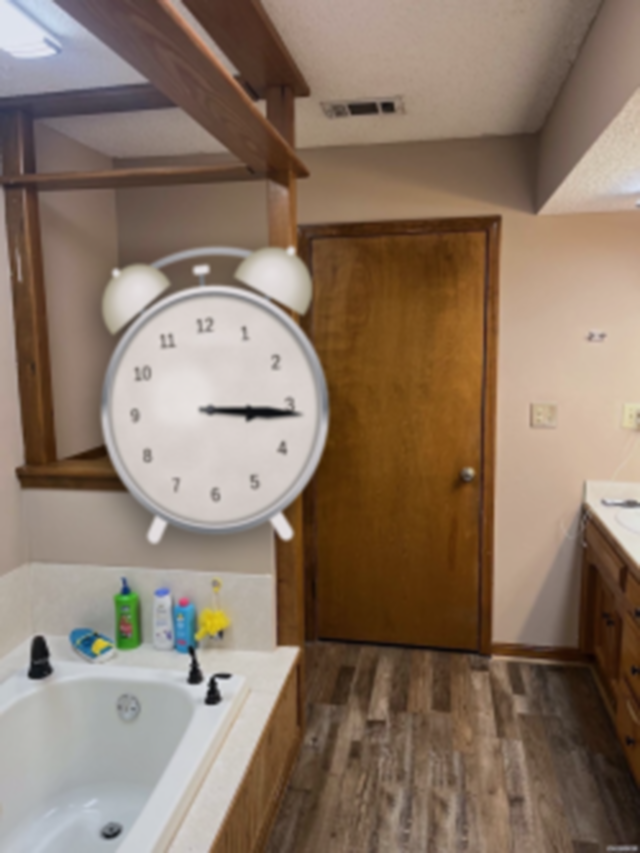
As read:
3:16
